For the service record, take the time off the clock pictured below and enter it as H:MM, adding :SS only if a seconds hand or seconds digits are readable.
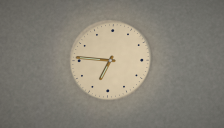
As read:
6:46
